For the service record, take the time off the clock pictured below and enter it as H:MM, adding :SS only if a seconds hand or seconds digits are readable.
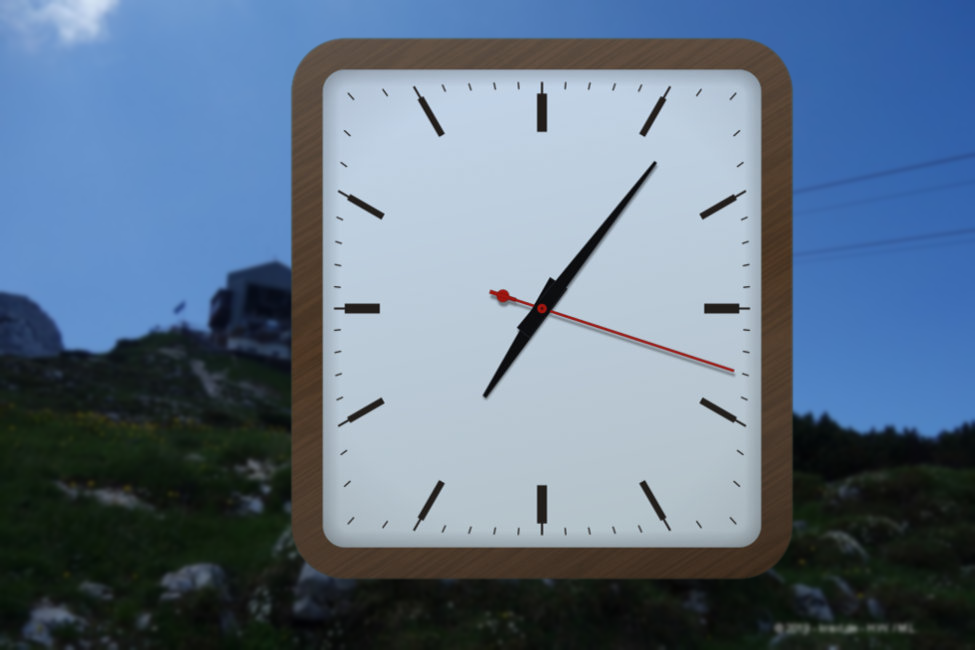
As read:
7:06:18
